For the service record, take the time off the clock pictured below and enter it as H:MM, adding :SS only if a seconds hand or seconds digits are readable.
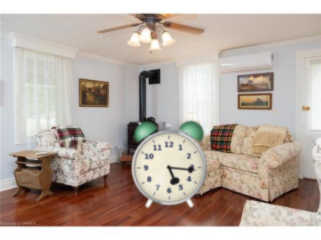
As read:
5:16
